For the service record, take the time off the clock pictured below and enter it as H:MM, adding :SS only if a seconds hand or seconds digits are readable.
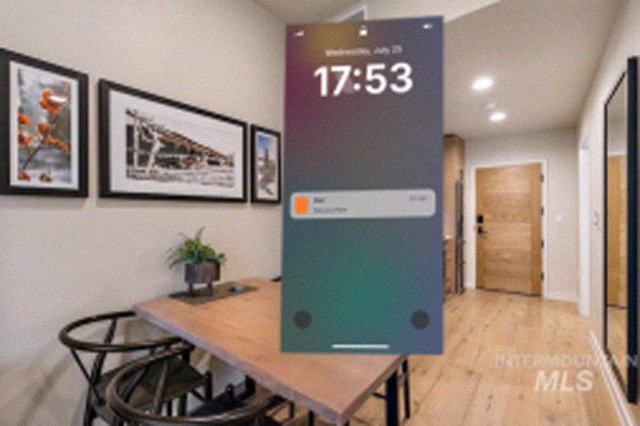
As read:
17:53
